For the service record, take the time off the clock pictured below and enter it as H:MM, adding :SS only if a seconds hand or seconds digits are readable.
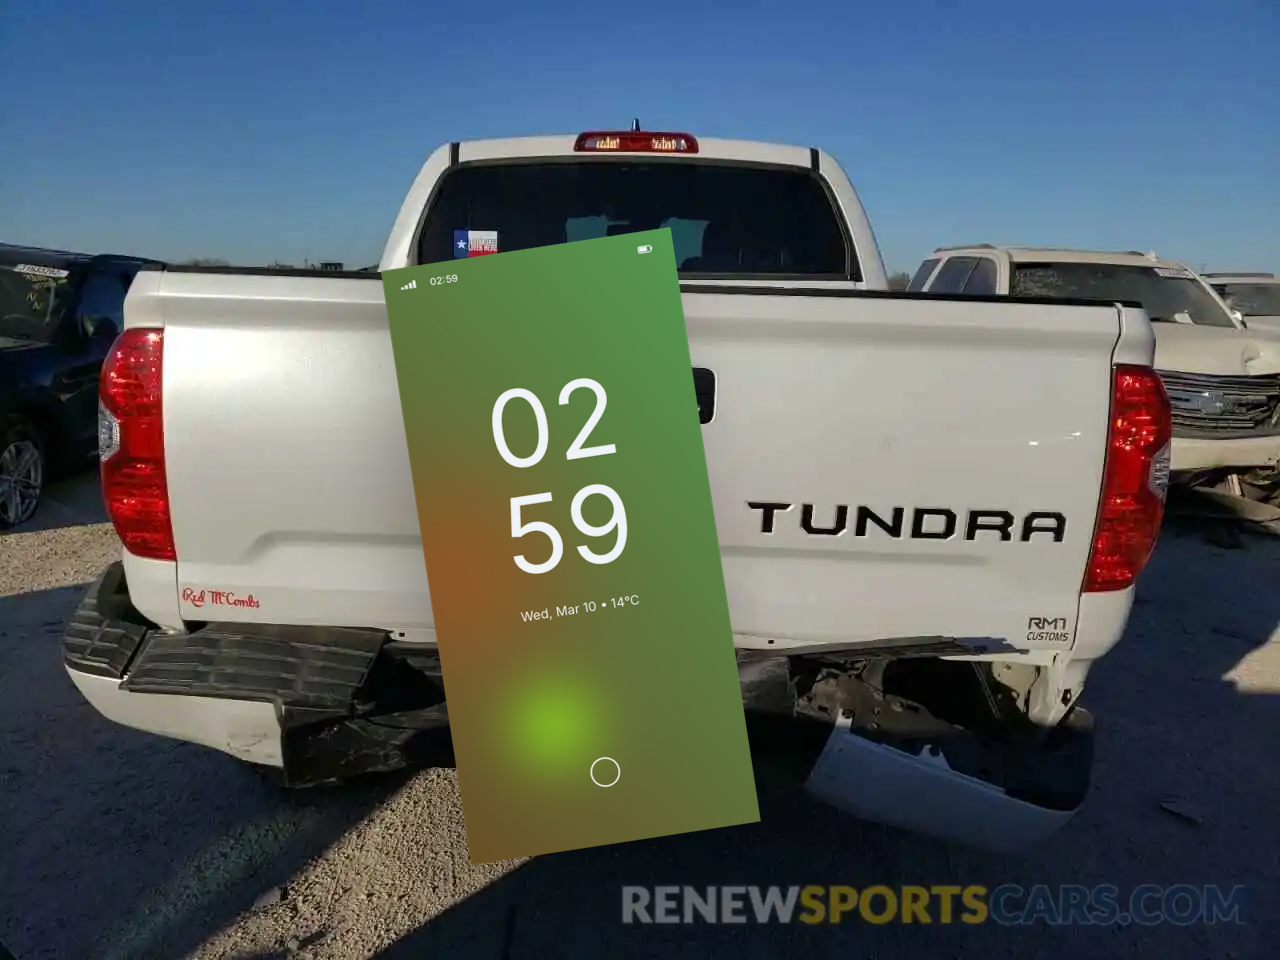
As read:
2:59
